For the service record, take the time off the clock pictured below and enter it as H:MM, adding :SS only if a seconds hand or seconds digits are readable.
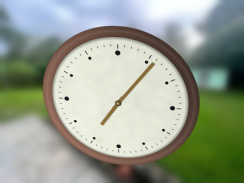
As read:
7:06
